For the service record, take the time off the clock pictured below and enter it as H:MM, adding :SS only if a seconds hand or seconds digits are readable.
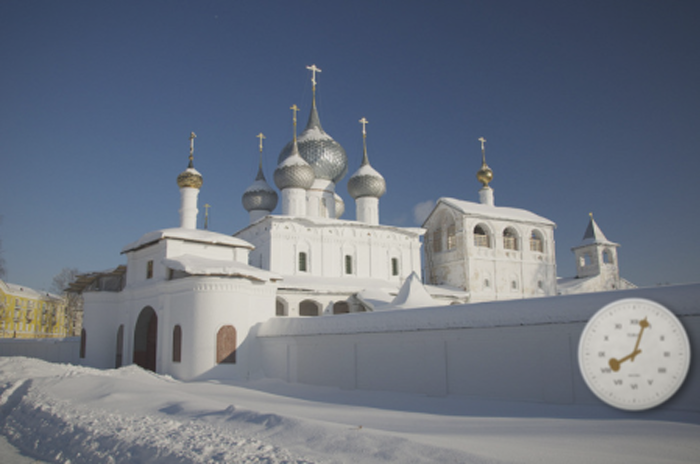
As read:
8:03
